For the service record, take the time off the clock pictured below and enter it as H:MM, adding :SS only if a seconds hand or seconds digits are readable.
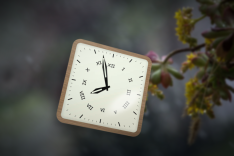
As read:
7:57
